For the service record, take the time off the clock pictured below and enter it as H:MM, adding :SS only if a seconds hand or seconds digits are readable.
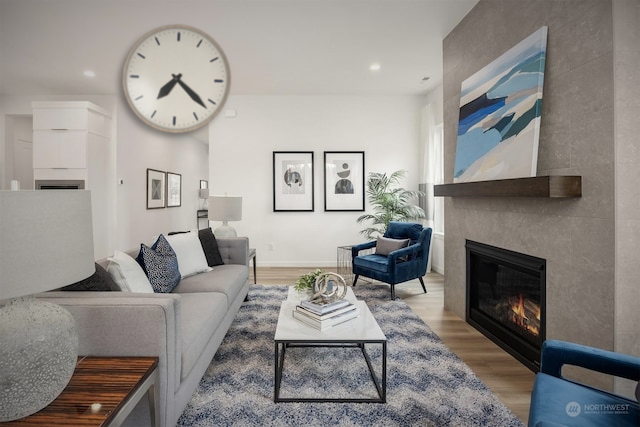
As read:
7:22
